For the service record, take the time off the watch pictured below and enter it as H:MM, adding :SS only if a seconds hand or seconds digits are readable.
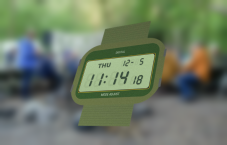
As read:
11:14:18
